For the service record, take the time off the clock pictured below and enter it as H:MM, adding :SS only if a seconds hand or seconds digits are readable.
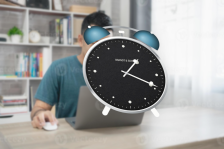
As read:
1:19
